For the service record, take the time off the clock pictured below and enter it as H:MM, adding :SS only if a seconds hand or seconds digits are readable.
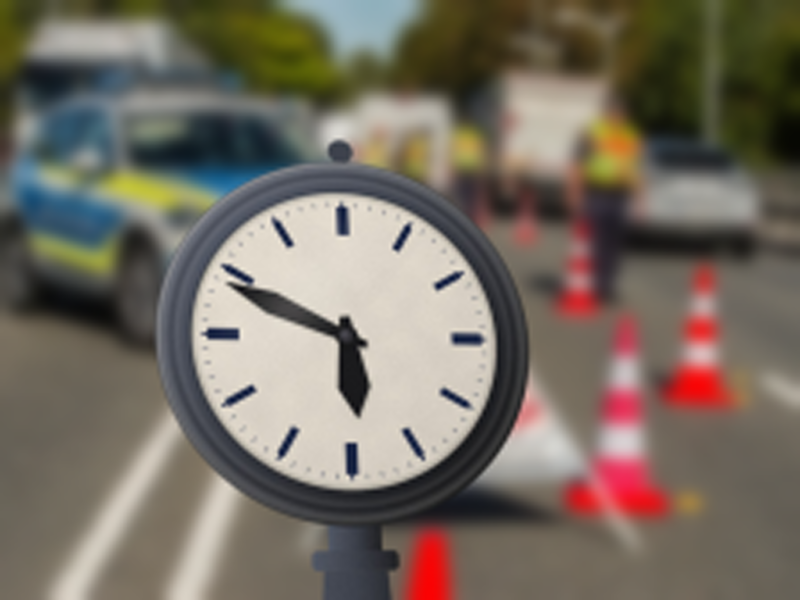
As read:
5:49
